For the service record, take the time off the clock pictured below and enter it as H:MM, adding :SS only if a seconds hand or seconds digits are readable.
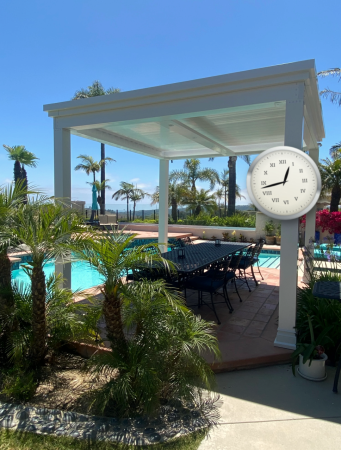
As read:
12:43
